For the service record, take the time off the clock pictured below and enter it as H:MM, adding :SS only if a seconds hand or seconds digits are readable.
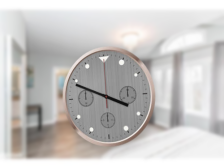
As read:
3:49
